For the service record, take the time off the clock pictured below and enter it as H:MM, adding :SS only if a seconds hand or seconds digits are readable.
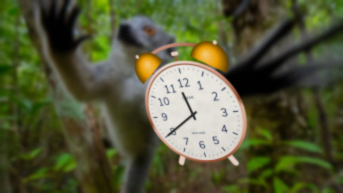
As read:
11:40
